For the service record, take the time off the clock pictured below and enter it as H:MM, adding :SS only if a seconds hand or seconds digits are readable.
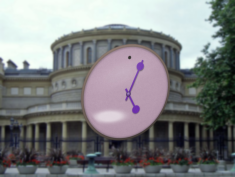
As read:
5:04
